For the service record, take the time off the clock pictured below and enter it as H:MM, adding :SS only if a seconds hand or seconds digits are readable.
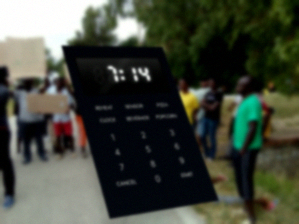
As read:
7:14
